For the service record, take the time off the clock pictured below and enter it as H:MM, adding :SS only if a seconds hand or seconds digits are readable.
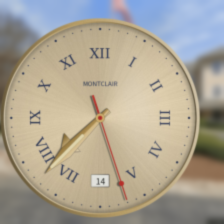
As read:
7:37:27
